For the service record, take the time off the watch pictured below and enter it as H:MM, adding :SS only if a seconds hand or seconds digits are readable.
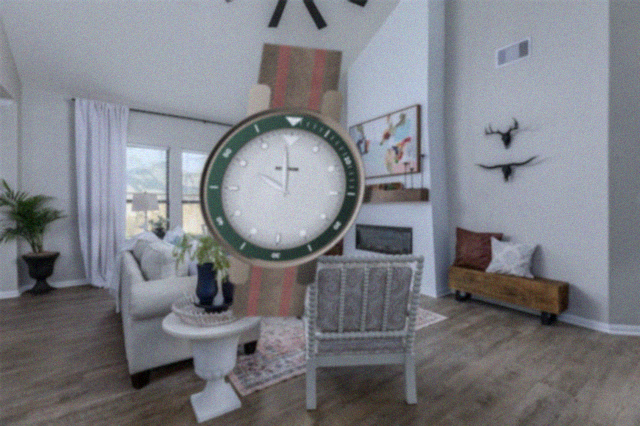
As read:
9:59
